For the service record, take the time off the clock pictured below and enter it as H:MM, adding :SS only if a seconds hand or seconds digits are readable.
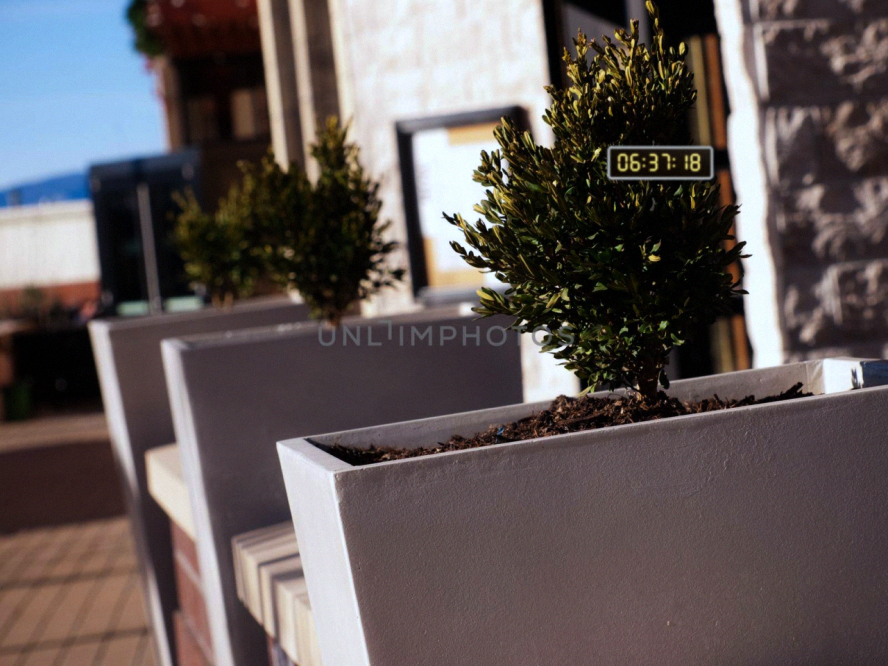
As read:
6:37:18
